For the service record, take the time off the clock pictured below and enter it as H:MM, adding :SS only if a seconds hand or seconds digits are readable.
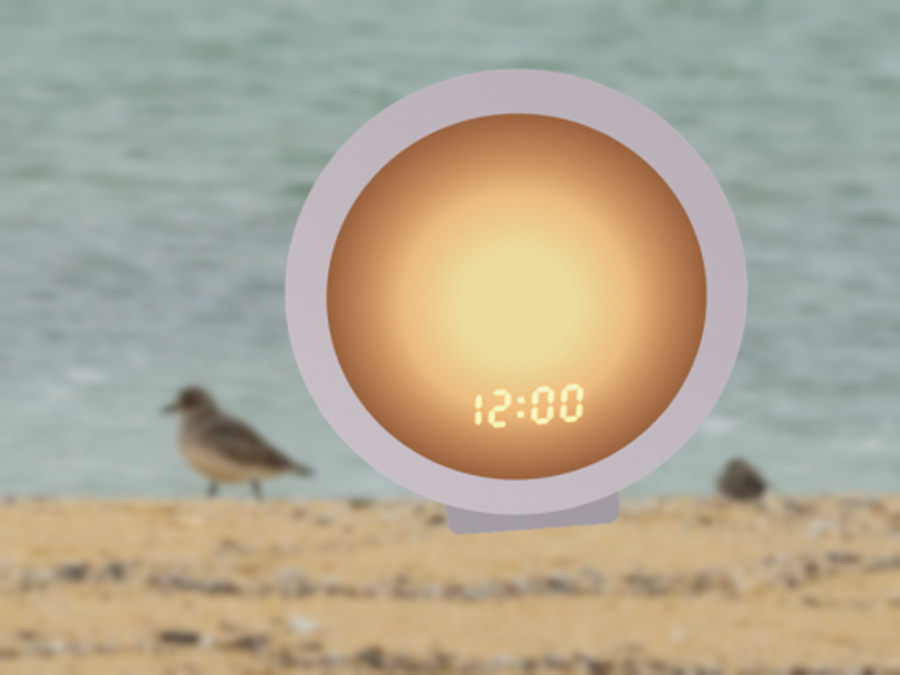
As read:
12:00
